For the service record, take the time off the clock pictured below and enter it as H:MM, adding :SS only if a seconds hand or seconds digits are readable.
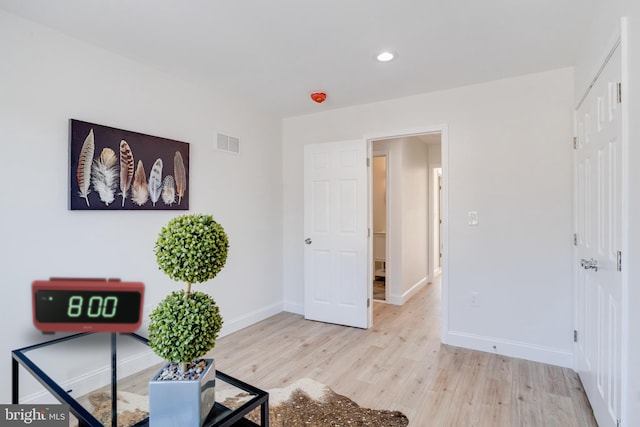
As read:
8:00
